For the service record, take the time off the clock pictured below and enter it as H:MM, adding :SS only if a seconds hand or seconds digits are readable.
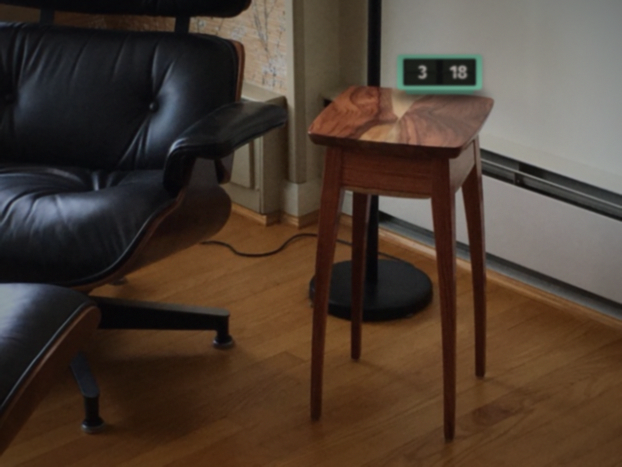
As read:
3:18
